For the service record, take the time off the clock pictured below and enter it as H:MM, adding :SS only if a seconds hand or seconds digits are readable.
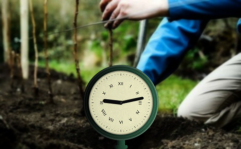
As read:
9:13
